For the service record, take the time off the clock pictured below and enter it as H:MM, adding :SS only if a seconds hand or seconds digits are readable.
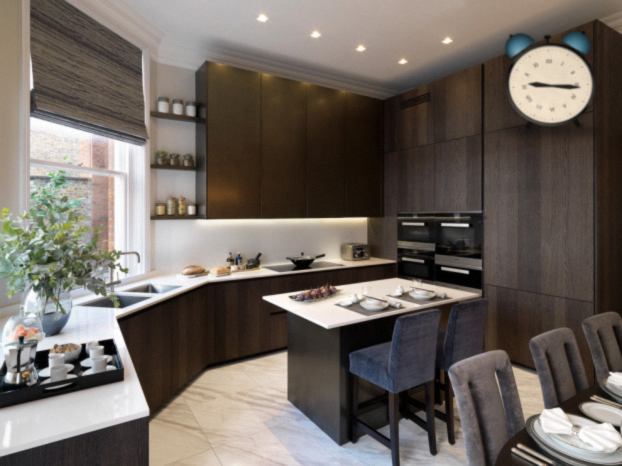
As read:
9:16
